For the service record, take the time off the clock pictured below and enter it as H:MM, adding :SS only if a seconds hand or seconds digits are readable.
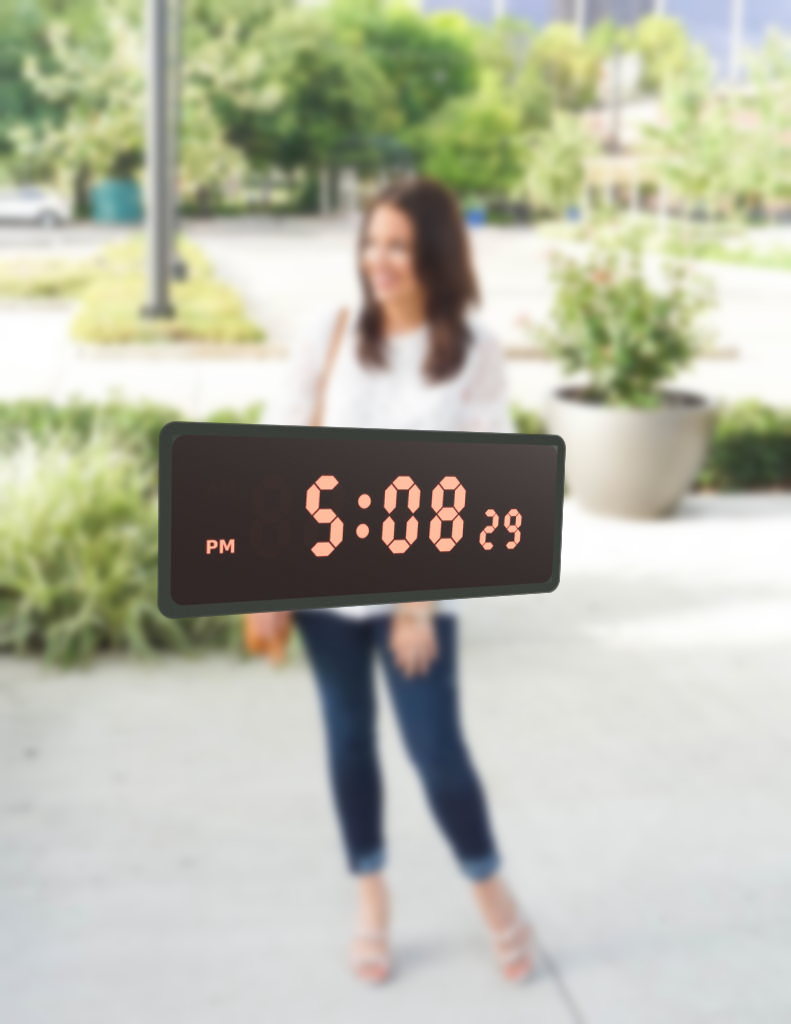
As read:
5:08:29
